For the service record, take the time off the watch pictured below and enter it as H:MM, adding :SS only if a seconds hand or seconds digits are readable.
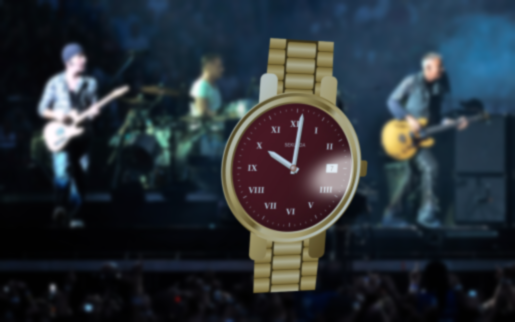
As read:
10:01
